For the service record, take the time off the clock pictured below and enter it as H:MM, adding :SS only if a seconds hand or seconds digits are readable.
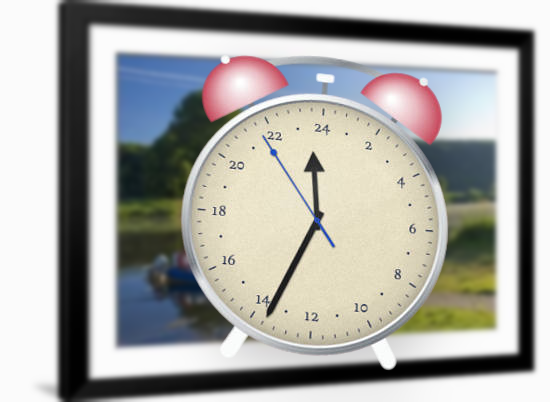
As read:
23:33:54
